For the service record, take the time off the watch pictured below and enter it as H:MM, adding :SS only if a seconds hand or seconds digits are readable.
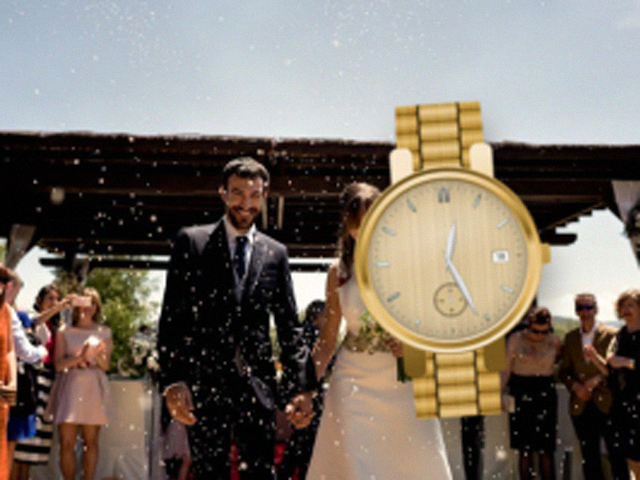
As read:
12:26
